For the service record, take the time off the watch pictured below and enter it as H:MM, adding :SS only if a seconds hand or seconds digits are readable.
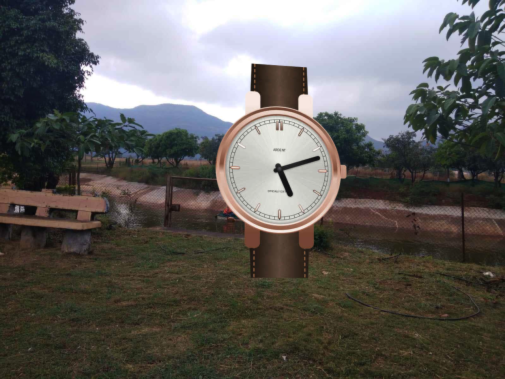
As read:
5:12
